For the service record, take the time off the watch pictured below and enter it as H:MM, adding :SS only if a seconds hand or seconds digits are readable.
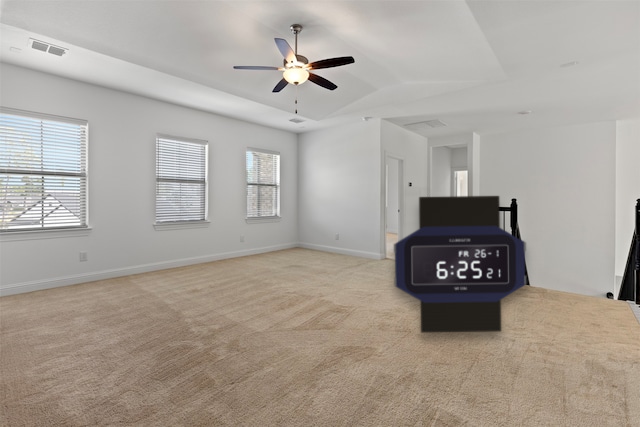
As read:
6:25:21
